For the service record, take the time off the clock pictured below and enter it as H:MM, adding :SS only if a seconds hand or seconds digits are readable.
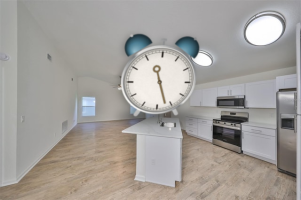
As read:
11:27
